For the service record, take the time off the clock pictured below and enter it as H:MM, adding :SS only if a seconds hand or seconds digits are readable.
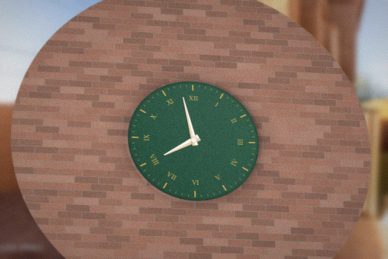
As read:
7:58
